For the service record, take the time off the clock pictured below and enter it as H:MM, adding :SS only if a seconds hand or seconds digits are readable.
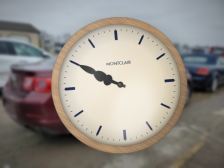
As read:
9:50
